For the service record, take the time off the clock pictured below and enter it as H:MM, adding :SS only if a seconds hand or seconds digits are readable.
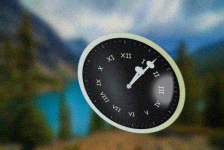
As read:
1:07
